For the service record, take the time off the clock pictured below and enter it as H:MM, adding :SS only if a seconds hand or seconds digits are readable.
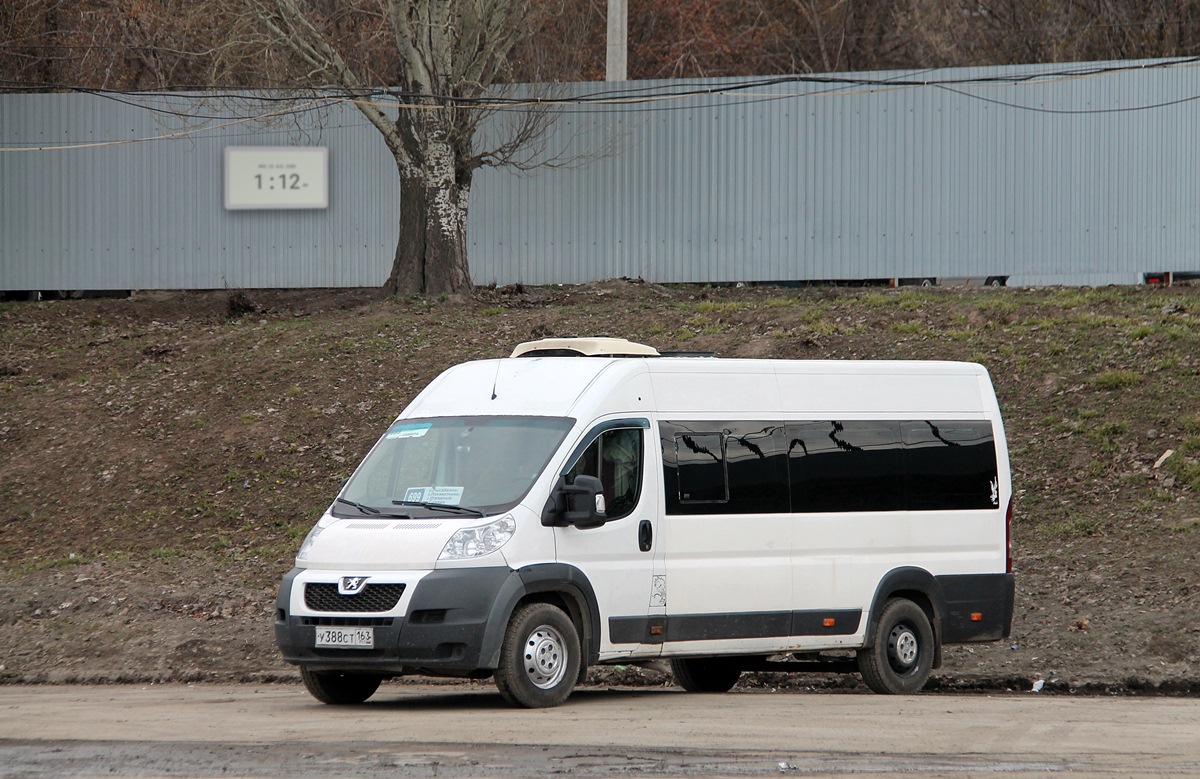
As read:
1:12
